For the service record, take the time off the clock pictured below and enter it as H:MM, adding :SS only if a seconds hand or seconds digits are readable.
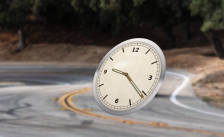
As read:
9:21
